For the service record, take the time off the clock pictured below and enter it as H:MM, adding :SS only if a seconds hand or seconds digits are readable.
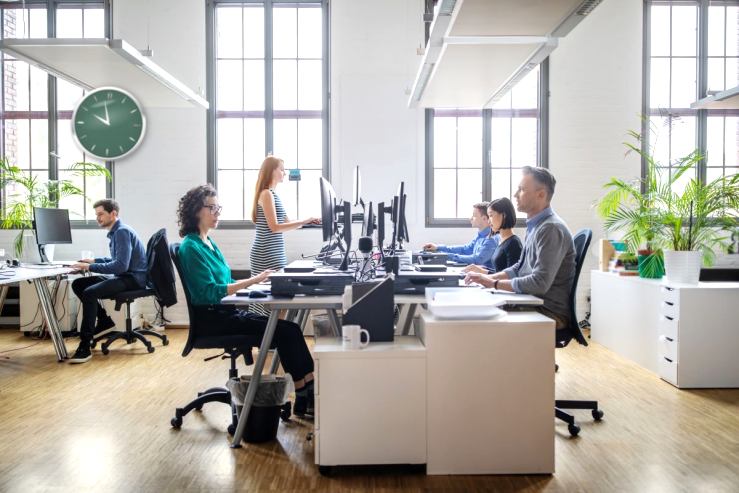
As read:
9:58
